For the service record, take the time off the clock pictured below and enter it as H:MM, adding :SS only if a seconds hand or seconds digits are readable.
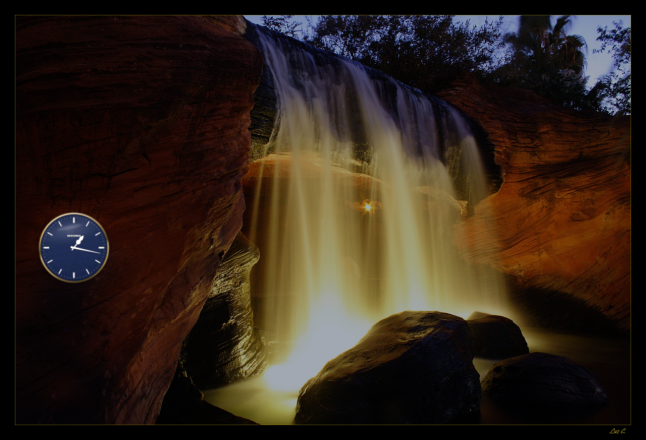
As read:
1:17
